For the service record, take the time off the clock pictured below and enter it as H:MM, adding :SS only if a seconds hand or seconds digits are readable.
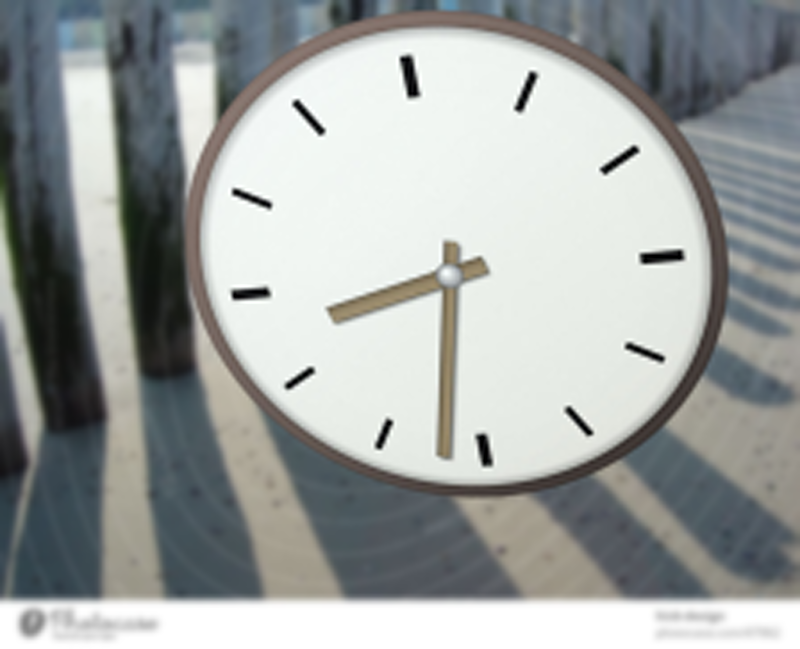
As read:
8:32
